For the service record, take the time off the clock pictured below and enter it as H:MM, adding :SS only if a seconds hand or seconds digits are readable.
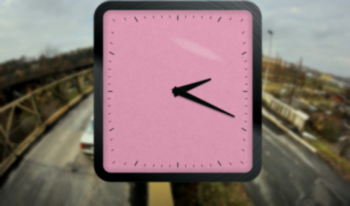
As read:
2:19
